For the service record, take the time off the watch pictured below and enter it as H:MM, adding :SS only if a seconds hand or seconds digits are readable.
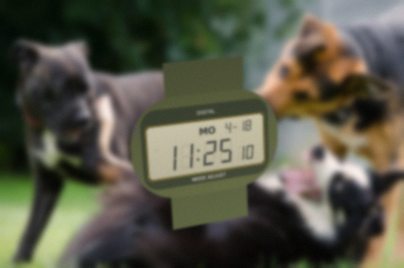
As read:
11:25:10
